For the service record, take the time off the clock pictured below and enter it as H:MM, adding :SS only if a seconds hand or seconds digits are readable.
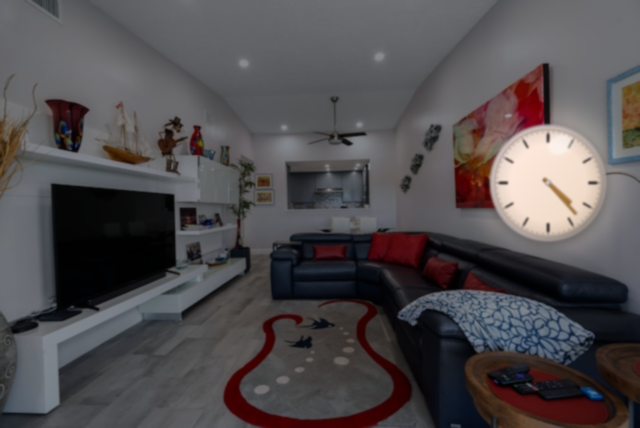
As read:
4:23
